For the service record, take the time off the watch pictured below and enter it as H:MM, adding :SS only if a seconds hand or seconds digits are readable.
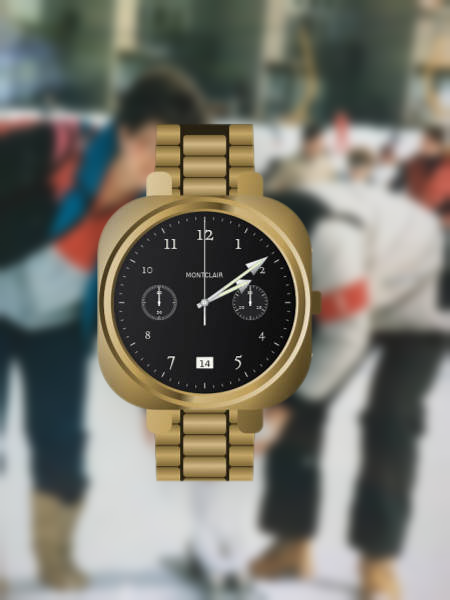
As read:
2:09
